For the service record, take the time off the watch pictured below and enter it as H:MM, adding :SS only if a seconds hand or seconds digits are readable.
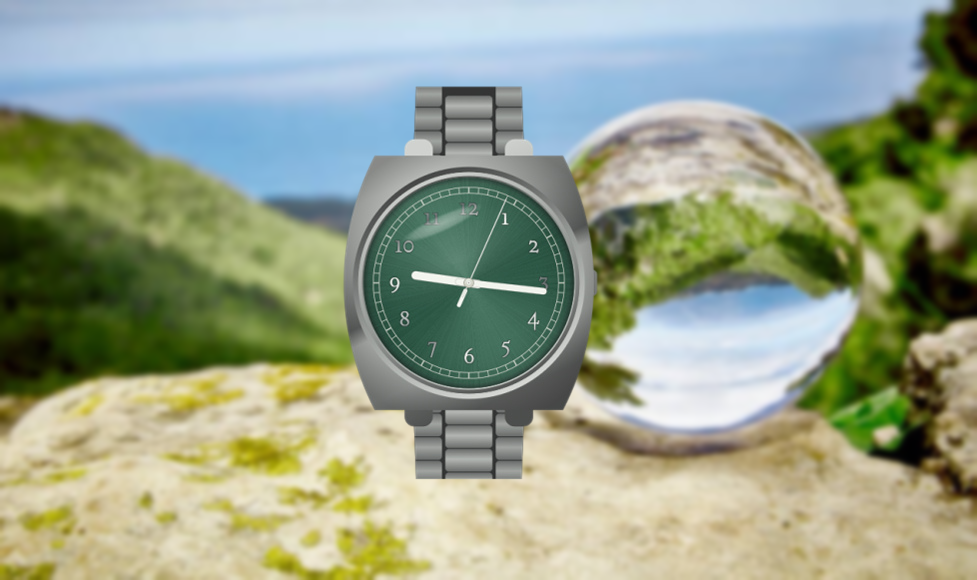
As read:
9:16:04
